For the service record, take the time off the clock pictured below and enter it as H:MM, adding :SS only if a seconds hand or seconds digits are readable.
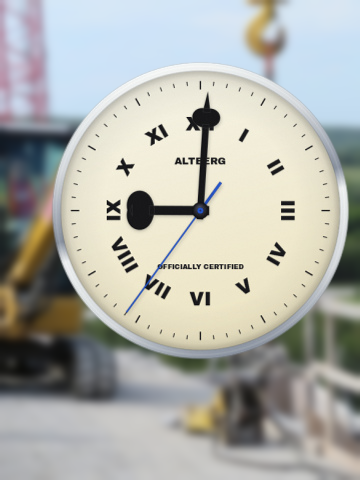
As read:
9:00:36
